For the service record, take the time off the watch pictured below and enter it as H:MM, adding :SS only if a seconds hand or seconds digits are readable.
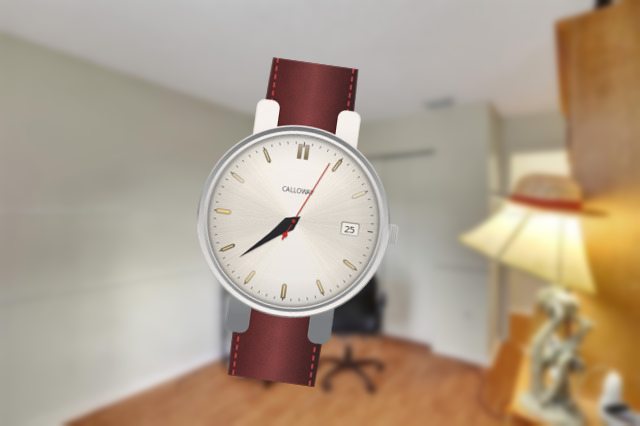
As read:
7:38:04
